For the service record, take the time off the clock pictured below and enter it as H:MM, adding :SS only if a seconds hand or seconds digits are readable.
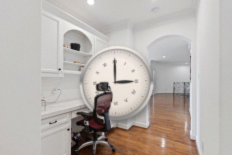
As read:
3:00
